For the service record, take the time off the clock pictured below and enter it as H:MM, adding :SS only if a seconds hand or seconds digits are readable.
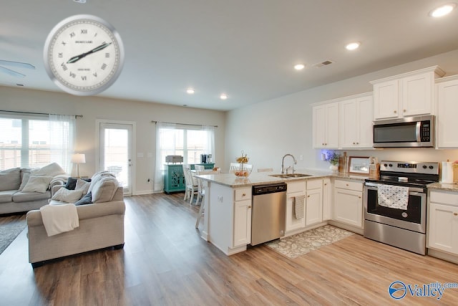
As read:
8:11
